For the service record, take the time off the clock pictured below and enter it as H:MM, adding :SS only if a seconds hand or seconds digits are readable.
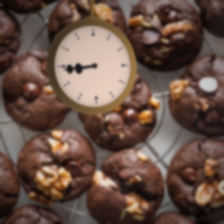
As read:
8:44
